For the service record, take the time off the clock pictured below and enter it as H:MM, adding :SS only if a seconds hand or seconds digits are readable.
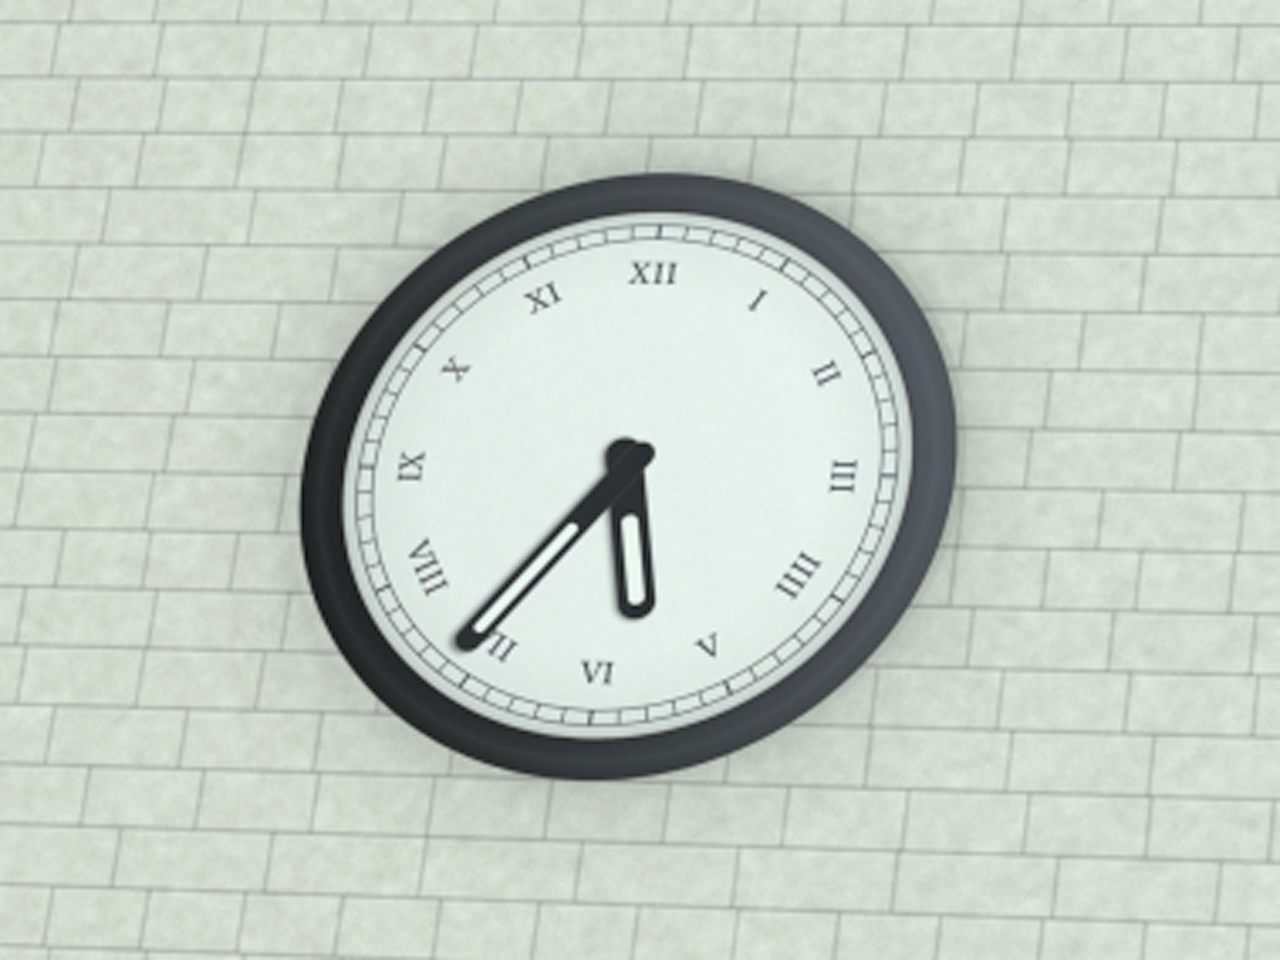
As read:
5:36
